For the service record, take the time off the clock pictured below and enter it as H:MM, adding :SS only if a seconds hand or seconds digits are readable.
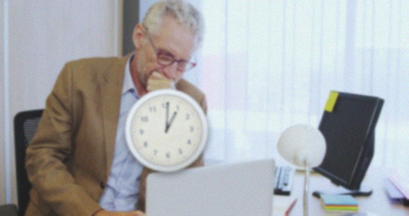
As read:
1:01
